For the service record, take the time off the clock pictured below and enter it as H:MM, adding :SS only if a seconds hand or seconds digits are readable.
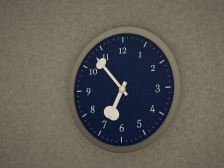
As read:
6:53
